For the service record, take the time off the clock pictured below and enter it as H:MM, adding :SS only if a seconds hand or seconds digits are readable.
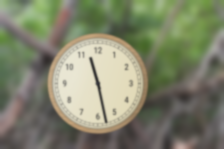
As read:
11:28
